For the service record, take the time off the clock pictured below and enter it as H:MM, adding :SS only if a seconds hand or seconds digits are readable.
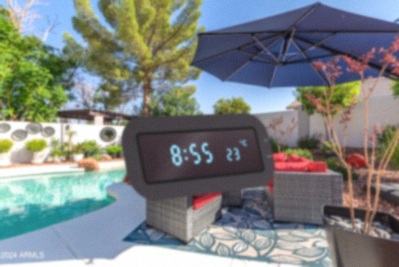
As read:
8:55
